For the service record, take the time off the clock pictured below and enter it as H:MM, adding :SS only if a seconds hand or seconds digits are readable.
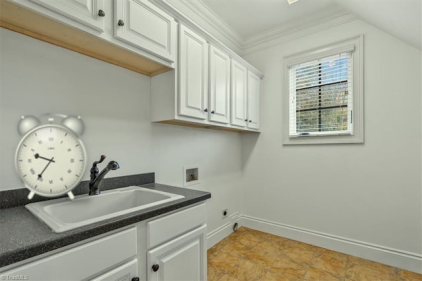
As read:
9:36
